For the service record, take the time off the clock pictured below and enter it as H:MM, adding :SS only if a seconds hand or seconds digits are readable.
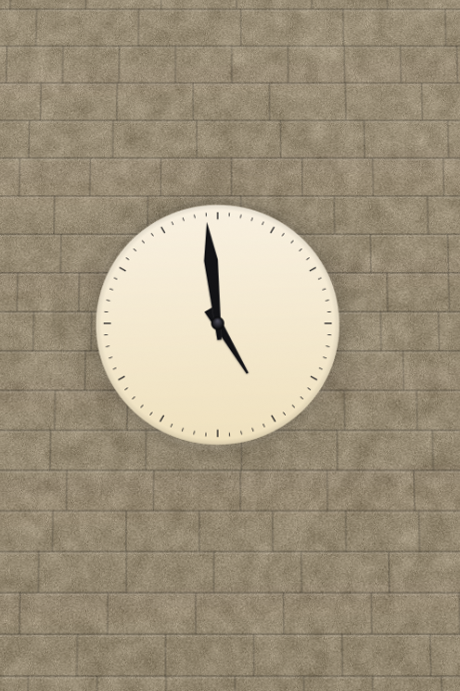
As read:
4:59
